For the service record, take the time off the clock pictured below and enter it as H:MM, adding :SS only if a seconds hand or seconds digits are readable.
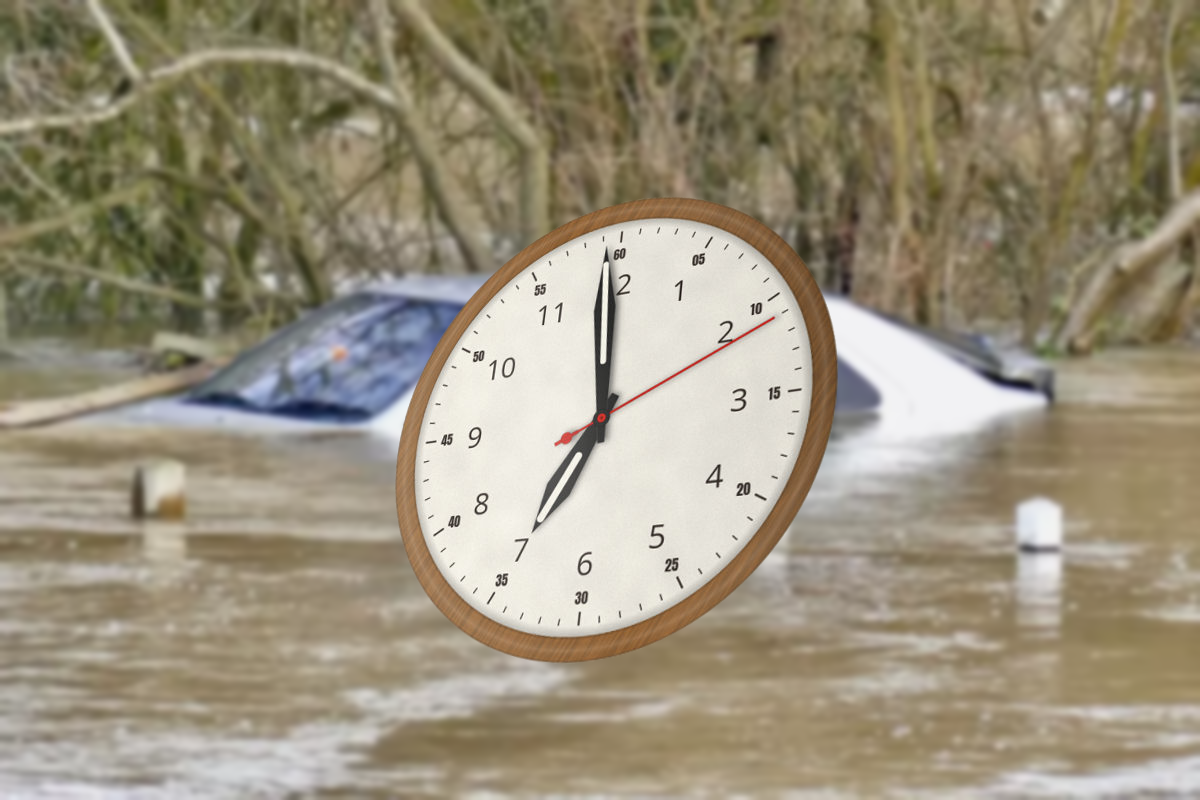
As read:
6:59:11
